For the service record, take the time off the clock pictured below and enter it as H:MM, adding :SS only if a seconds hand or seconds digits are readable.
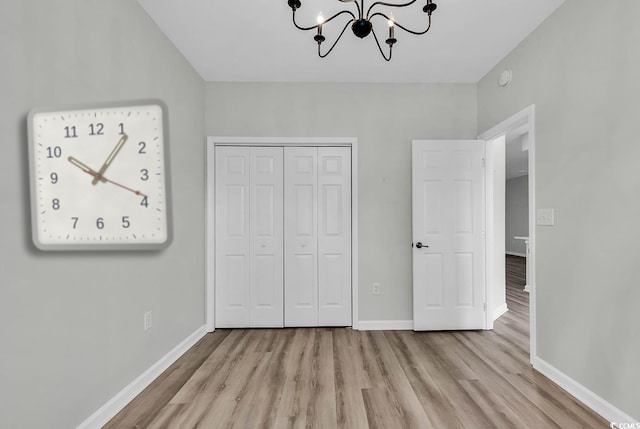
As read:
10:06:19
